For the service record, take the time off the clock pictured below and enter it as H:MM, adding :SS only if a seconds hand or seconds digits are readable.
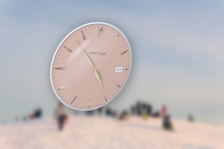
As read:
4:53
